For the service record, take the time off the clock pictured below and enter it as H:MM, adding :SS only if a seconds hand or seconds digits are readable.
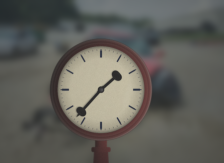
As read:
1:37
